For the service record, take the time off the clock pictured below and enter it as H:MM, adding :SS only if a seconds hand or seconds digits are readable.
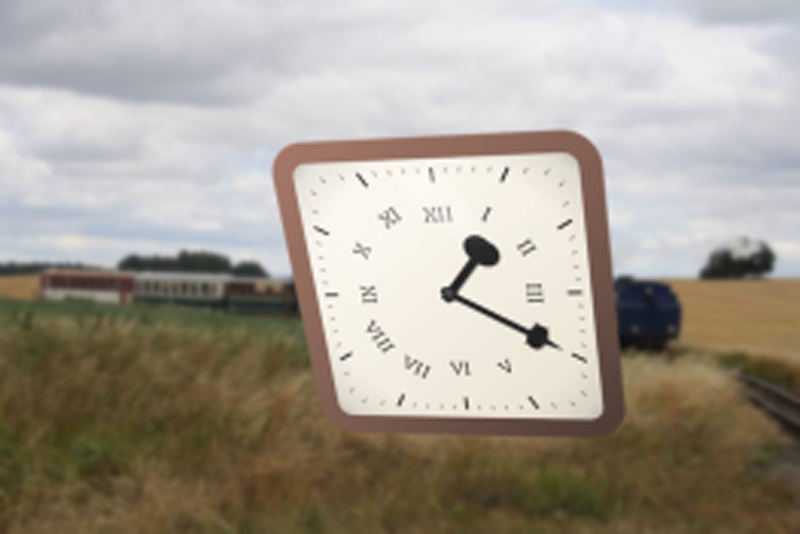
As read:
1:20
